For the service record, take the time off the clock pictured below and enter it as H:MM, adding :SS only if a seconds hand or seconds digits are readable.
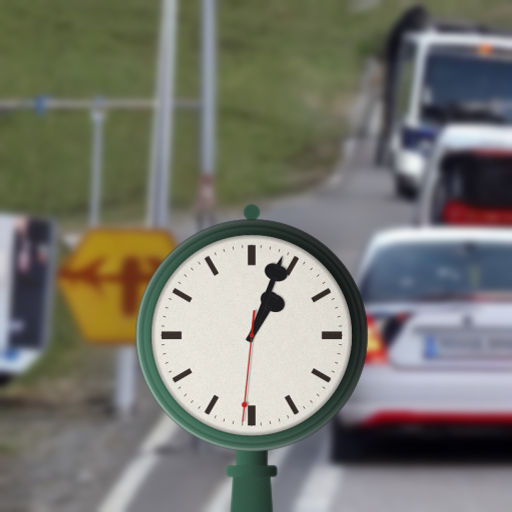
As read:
1:03:31
